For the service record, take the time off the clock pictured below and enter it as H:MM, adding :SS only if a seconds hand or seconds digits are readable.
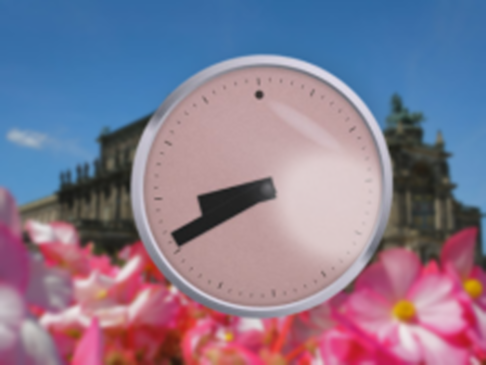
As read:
8:41
